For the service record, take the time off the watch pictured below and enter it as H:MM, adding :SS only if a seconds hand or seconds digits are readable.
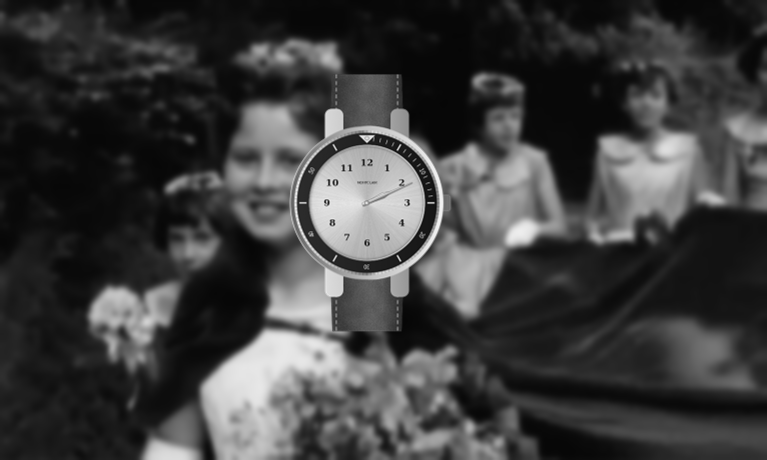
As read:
2:11
